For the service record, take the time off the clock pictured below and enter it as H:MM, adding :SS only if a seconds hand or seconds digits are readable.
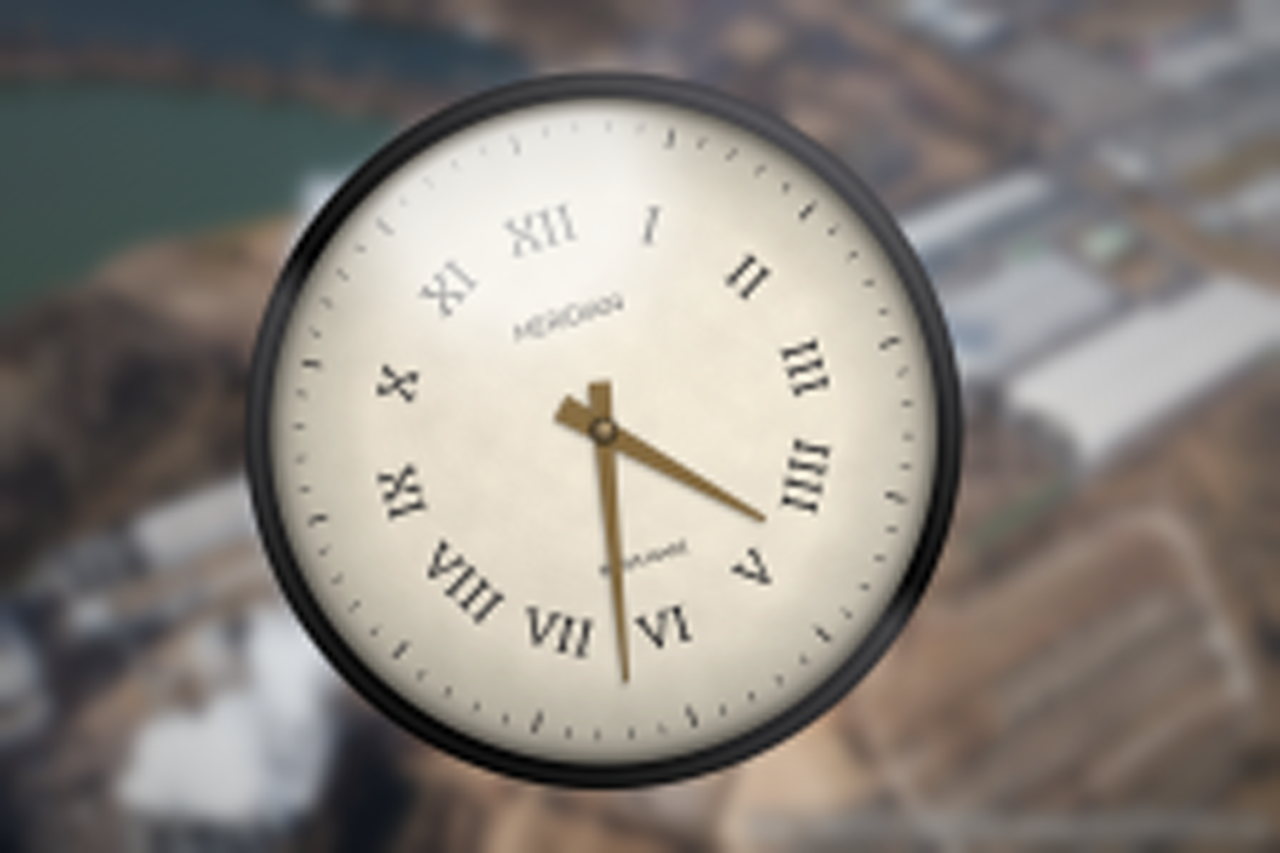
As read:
4:32
